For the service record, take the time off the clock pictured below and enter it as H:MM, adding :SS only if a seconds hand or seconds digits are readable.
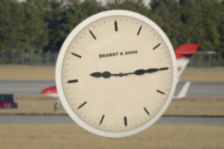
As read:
9:15
